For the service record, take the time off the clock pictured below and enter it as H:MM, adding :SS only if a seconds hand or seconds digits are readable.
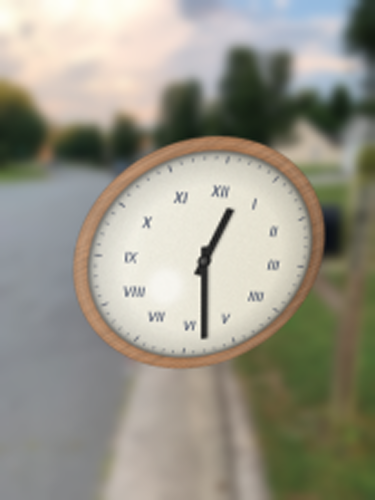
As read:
12:28
